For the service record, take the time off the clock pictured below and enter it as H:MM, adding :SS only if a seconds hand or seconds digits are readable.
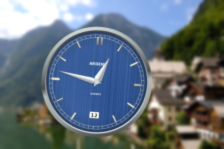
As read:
12:47
